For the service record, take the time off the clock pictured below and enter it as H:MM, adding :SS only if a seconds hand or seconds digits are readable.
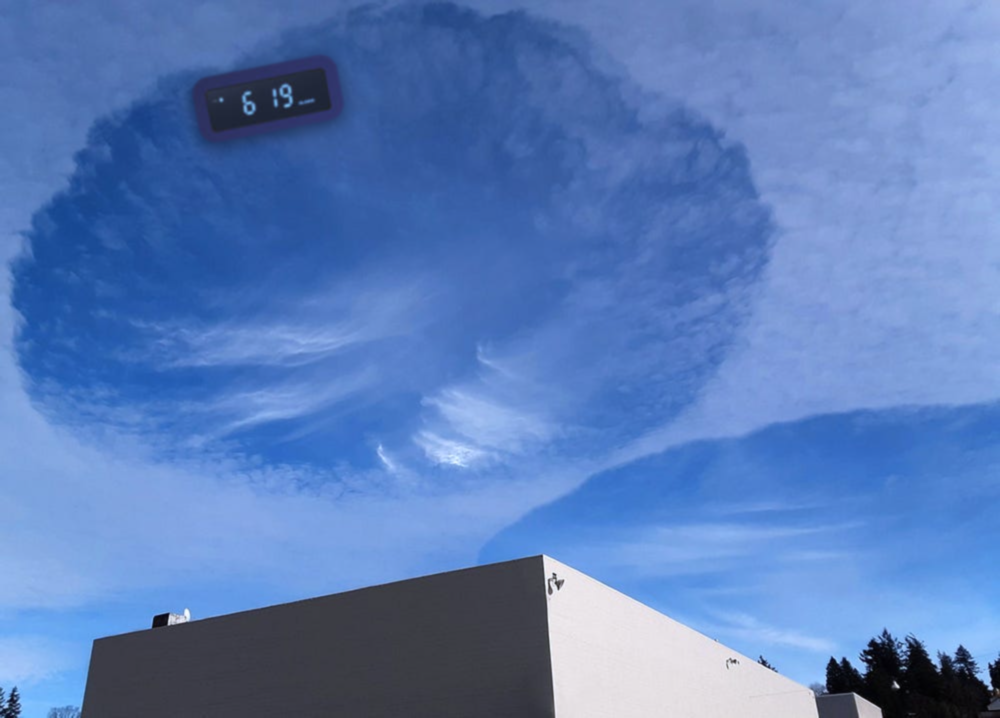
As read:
6:19
